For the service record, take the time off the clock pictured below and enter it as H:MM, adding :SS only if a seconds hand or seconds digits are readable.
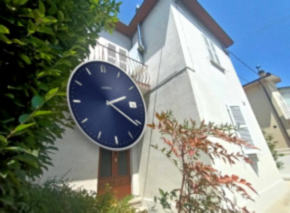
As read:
2:21
